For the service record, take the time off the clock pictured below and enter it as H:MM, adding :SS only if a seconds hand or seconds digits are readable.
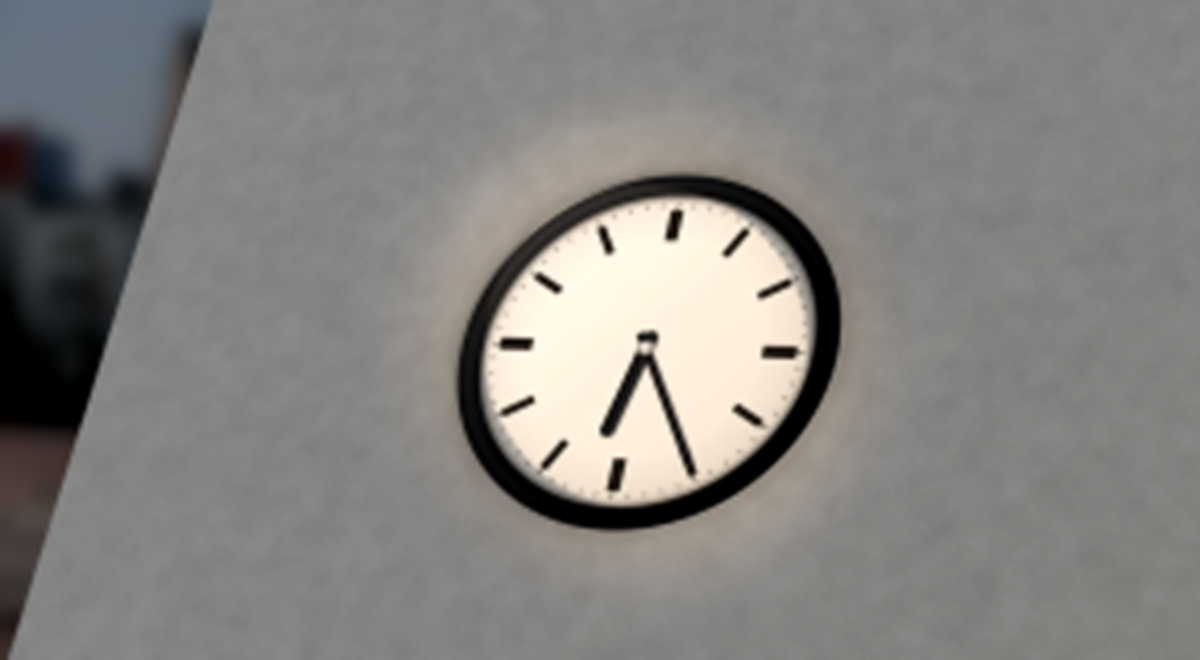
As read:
6:25
